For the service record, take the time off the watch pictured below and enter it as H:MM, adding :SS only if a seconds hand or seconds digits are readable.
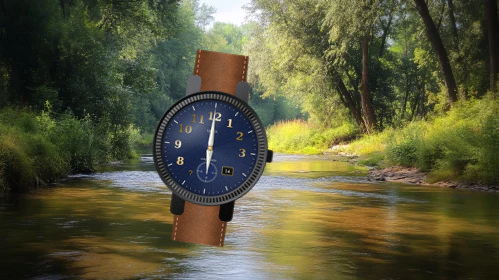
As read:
6:00
